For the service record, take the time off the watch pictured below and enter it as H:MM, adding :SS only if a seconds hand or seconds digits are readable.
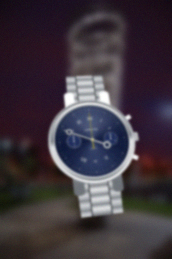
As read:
3:49
